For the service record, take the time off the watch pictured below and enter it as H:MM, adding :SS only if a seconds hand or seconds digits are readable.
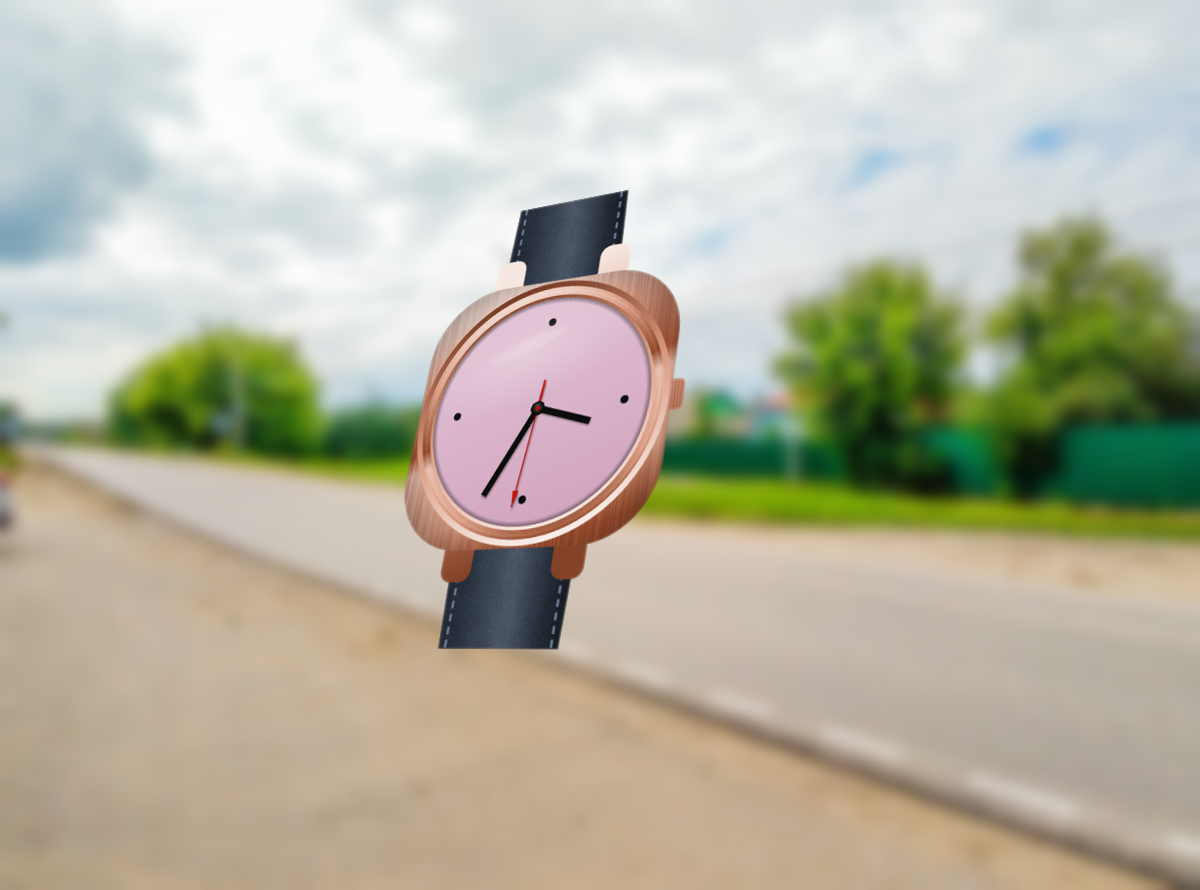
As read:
3:34:31
